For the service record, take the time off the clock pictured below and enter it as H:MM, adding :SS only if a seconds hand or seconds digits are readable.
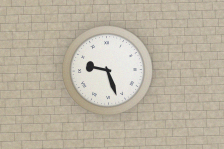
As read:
9:27
